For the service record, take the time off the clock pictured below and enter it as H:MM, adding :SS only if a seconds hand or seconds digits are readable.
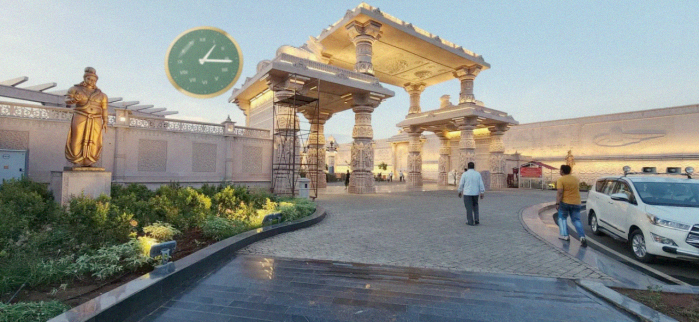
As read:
1:16
